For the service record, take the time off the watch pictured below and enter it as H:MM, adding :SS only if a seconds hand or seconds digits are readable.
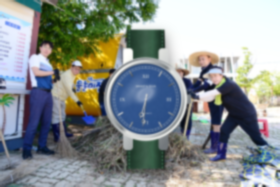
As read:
6:31
